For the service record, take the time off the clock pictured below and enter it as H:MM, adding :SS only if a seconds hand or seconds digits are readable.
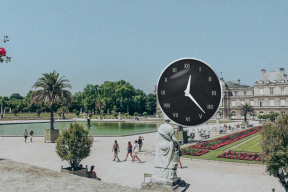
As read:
12:23
